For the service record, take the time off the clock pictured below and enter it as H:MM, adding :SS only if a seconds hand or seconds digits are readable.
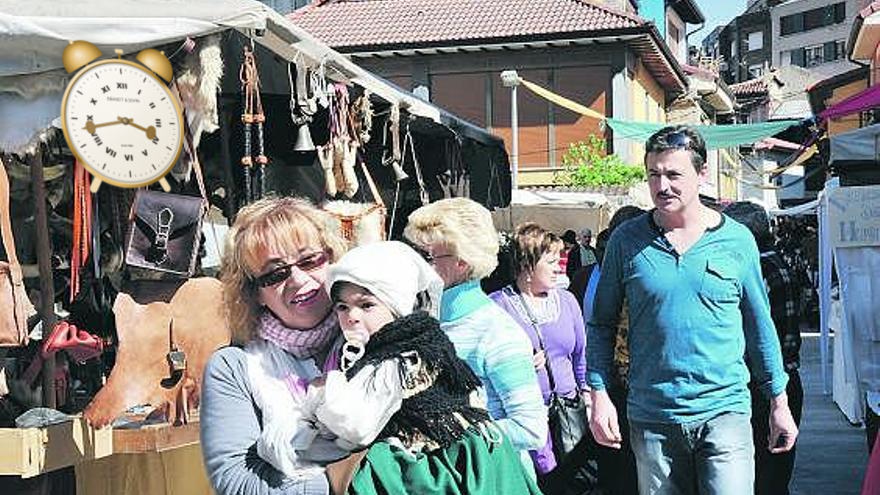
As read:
3:43
